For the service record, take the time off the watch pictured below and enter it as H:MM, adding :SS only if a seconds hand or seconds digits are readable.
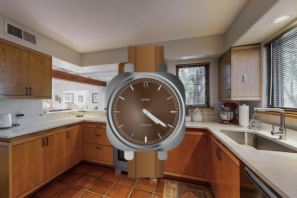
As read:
4:21
